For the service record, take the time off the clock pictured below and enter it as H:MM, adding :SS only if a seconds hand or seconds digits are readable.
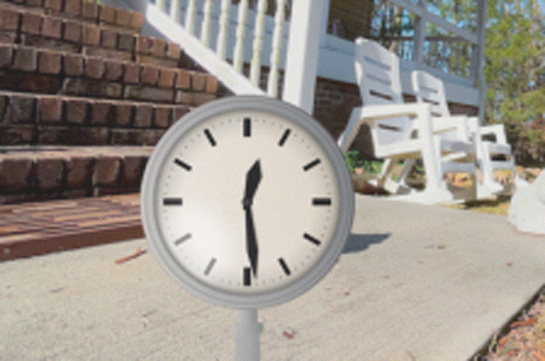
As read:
12:29
